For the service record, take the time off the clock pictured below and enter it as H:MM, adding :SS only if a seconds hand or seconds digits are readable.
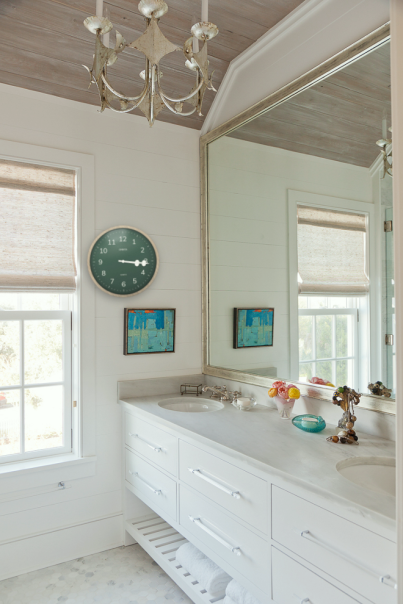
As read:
3:16
